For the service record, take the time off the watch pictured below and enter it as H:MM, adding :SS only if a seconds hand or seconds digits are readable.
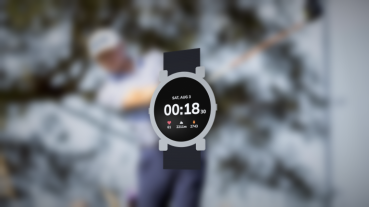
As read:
0:18
